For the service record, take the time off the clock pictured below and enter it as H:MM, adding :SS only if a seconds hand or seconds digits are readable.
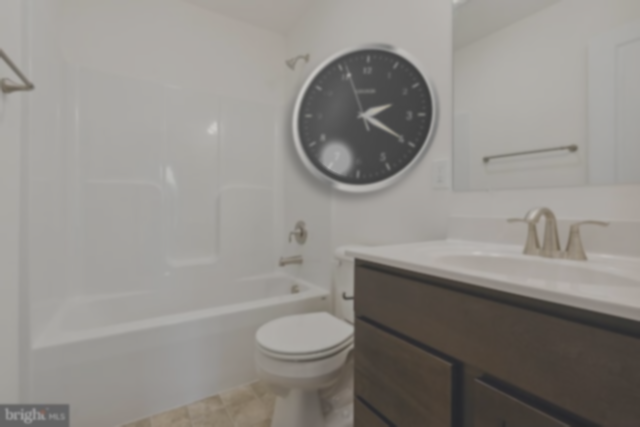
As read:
2:19:56
